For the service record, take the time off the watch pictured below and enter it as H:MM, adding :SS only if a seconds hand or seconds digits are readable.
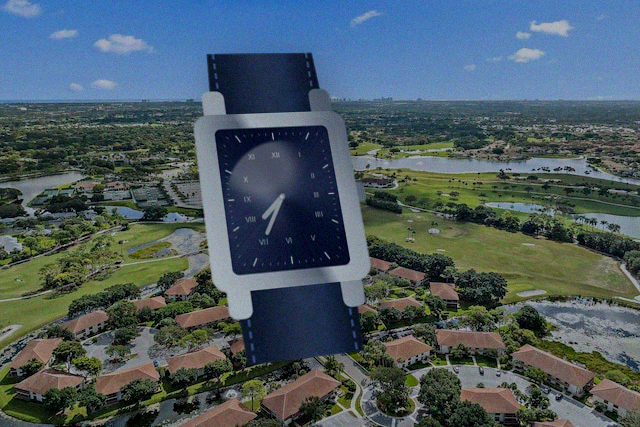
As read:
7:35
